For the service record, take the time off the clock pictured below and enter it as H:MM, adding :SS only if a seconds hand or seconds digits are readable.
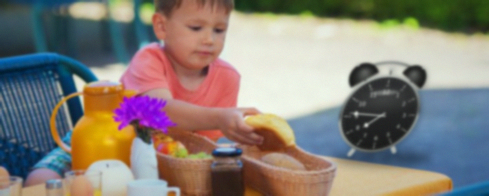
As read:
7:46
